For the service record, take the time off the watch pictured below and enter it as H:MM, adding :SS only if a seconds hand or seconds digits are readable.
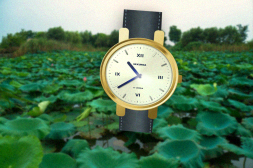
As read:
10:39
